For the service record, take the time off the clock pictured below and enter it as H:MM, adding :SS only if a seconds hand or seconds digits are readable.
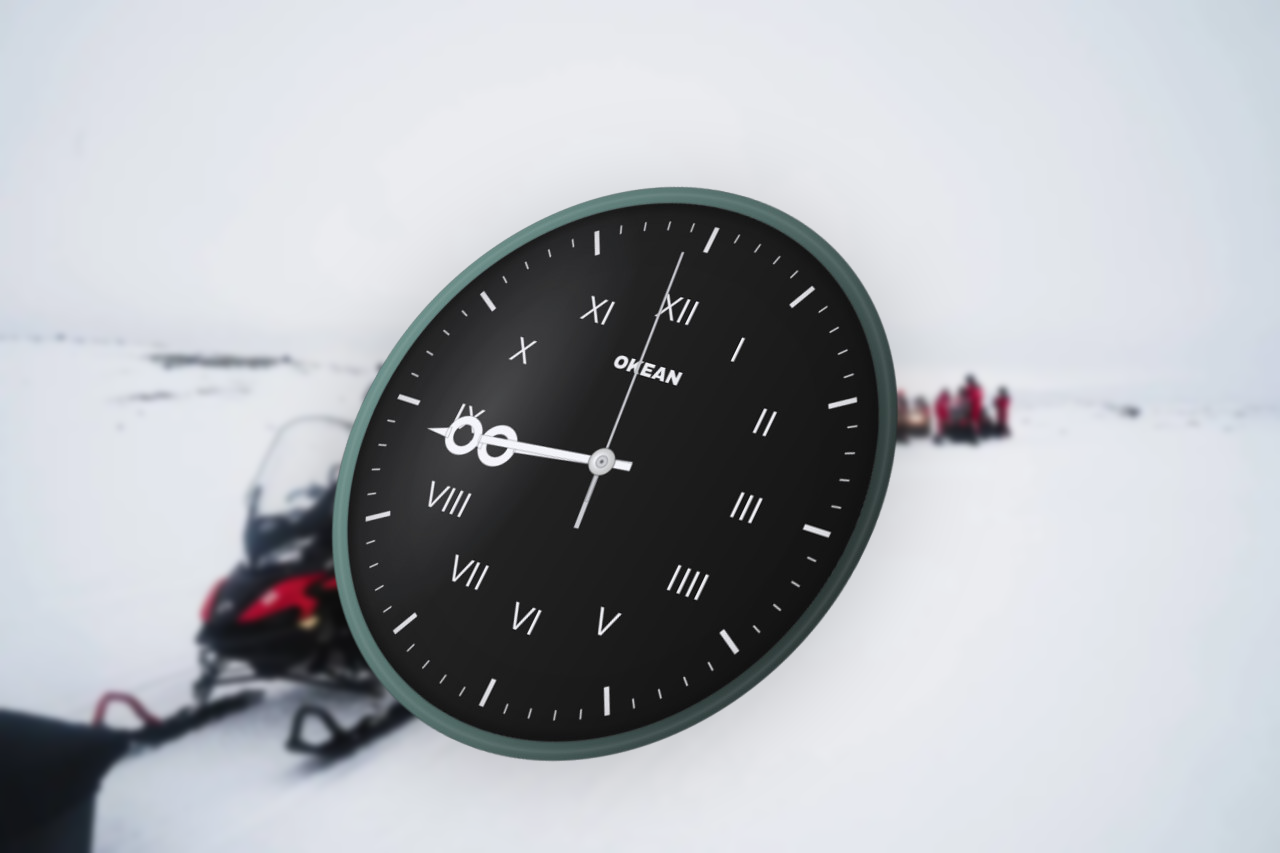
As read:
8:43:59
